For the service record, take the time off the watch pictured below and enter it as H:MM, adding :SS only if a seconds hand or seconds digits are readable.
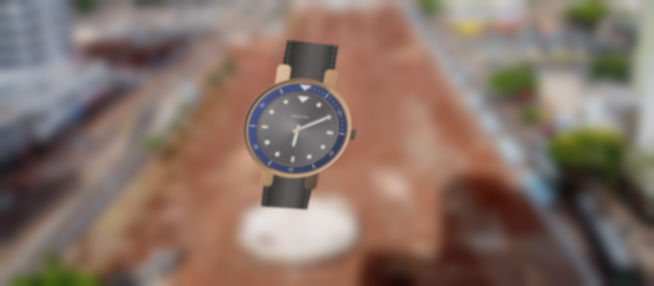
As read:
6:10
